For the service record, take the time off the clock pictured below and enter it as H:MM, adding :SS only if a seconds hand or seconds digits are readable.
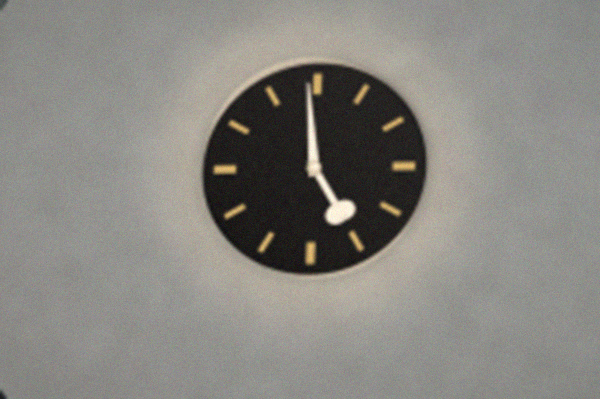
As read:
4:59
